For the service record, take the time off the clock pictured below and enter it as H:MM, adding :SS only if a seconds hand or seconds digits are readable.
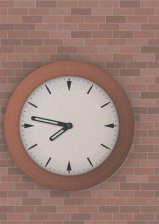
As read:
7:47
